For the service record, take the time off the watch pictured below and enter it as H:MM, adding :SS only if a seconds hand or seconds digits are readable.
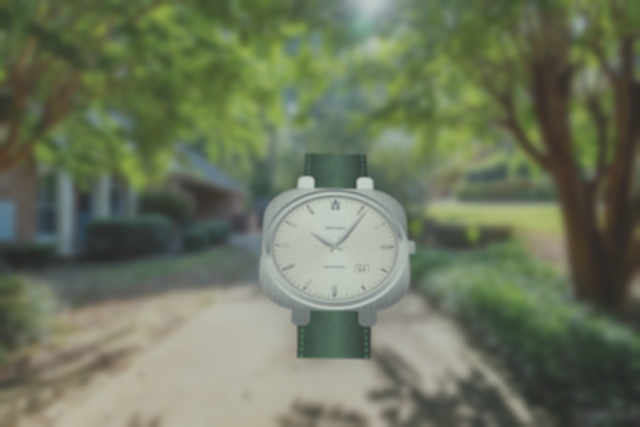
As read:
10:06
